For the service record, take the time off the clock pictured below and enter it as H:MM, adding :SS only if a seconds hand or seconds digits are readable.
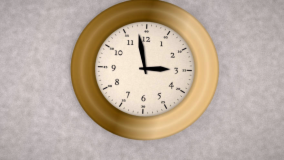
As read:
2:58
